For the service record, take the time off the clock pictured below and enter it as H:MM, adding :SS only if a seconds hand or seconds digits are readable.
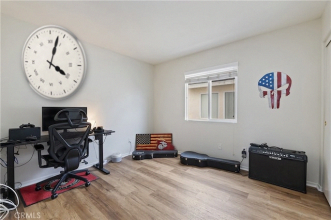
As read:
4:03
